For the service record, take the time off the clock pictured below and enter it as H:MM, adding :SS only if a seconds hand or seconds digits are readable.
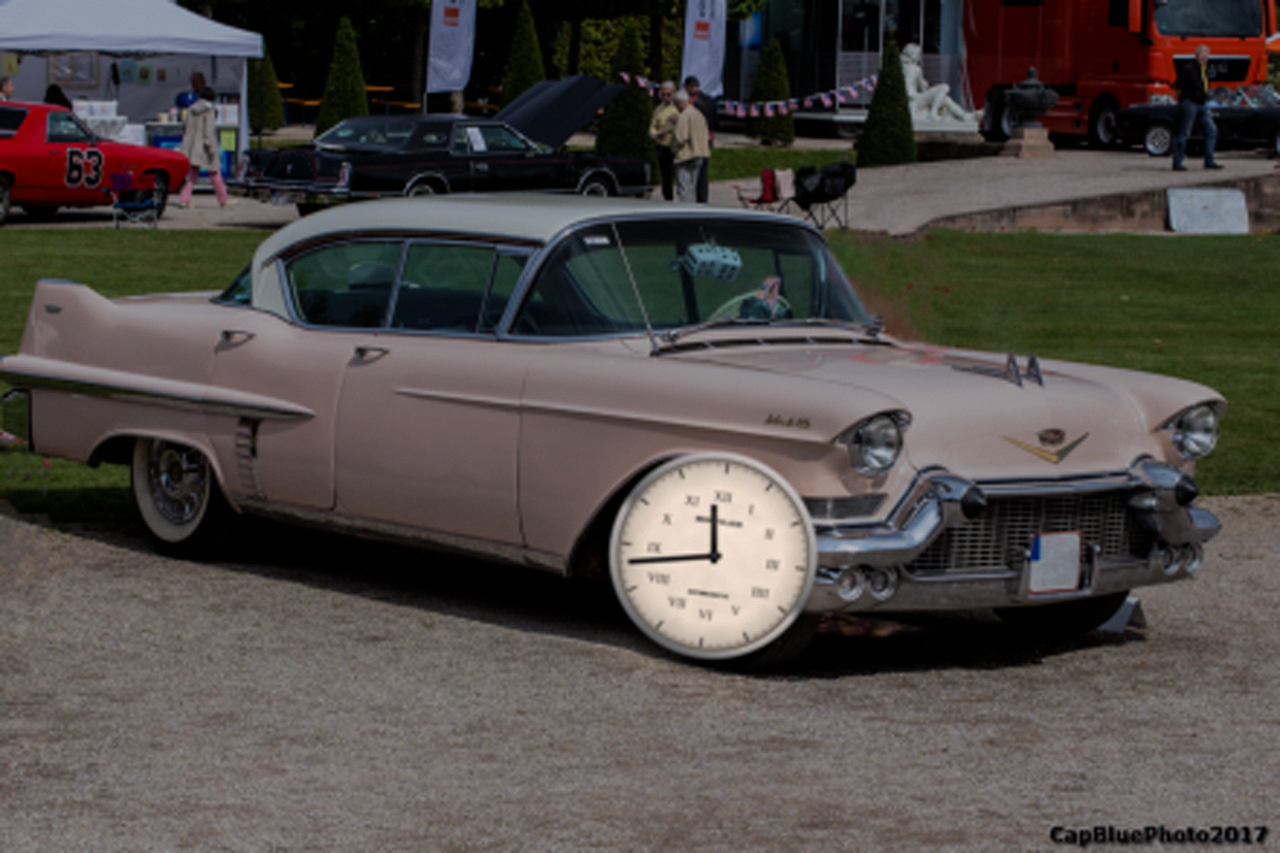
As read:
11:43
